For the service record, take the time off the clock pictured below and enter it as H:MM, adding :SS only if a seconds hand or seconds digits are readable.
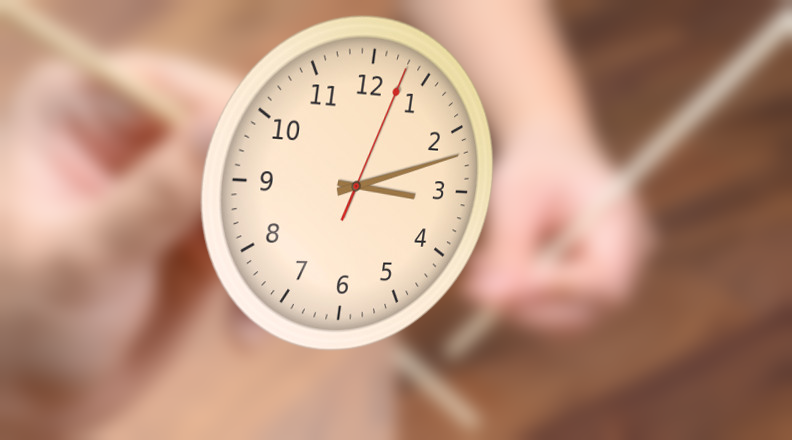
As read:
3:12:03
